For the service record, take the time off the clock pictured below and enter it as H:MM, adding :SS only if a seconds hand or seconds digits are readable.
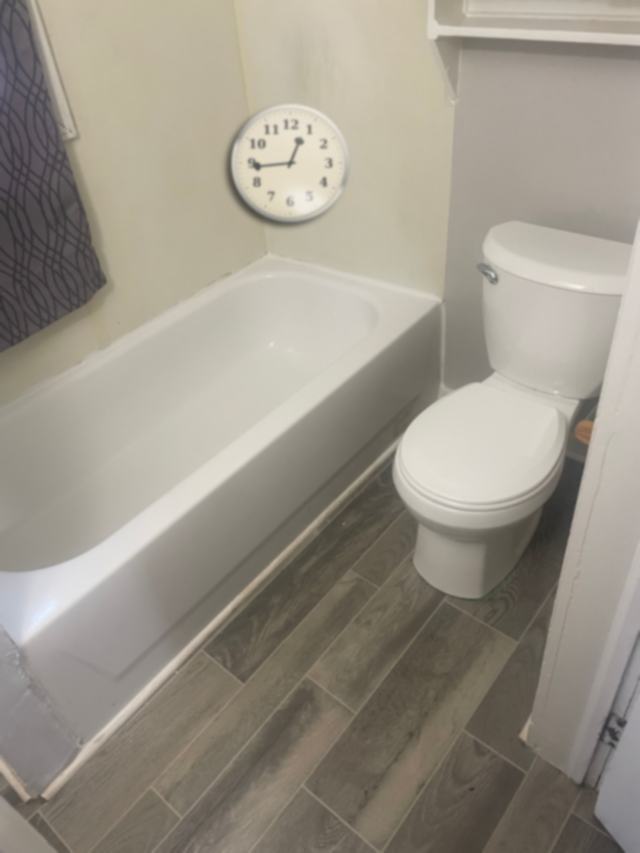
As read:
12:44
